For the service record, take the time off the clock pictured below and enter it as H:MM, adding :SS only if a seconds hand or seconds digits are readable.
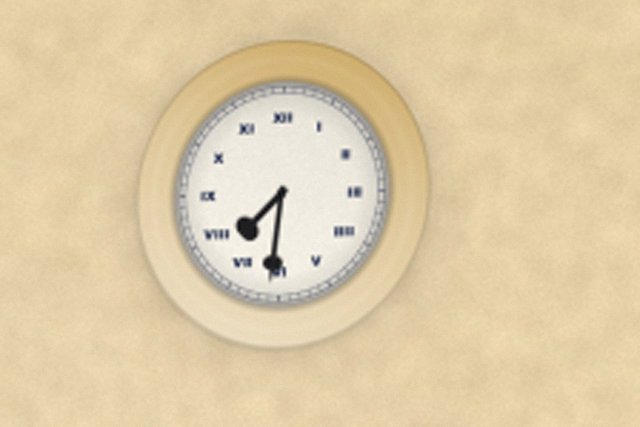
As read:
7:31
